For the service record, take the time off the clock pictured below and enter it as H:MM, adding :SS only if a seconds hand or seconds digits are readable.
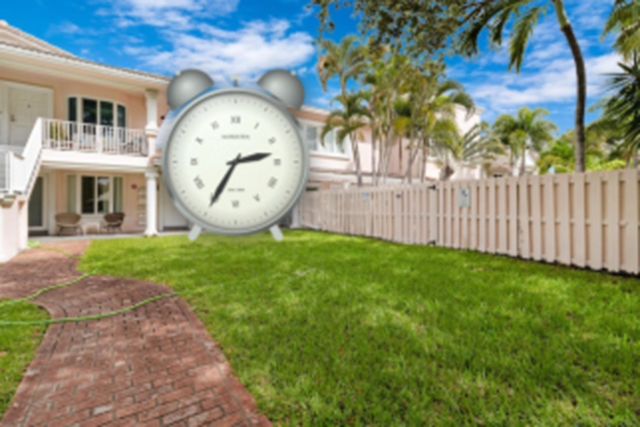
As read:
2:35
